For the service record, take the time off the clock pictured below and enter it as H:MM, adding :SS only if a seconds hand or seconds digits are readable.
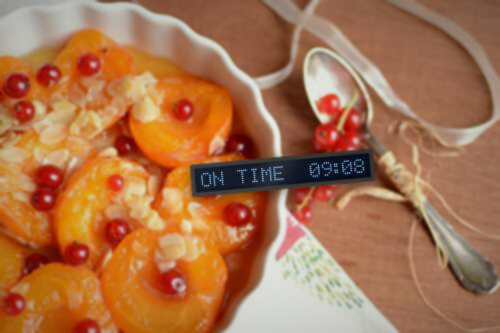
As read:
9:08
